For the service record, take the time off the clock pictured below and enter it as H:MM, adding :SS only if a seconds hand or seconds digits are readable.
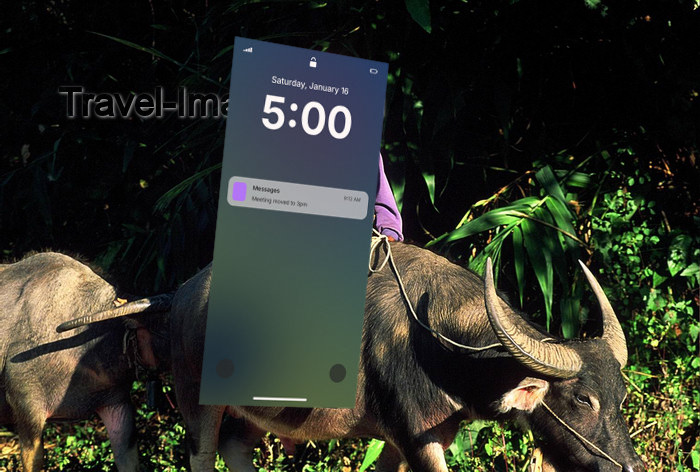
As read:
5:00
